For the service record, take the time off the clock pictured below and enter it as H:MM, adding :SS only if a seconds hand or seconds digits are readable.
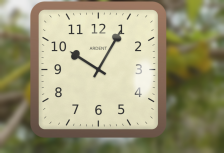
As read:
10:05
